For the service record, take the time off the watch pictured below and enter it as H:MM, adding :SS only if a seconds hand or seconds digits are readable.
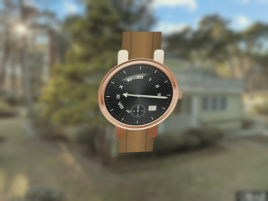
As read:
9:16
